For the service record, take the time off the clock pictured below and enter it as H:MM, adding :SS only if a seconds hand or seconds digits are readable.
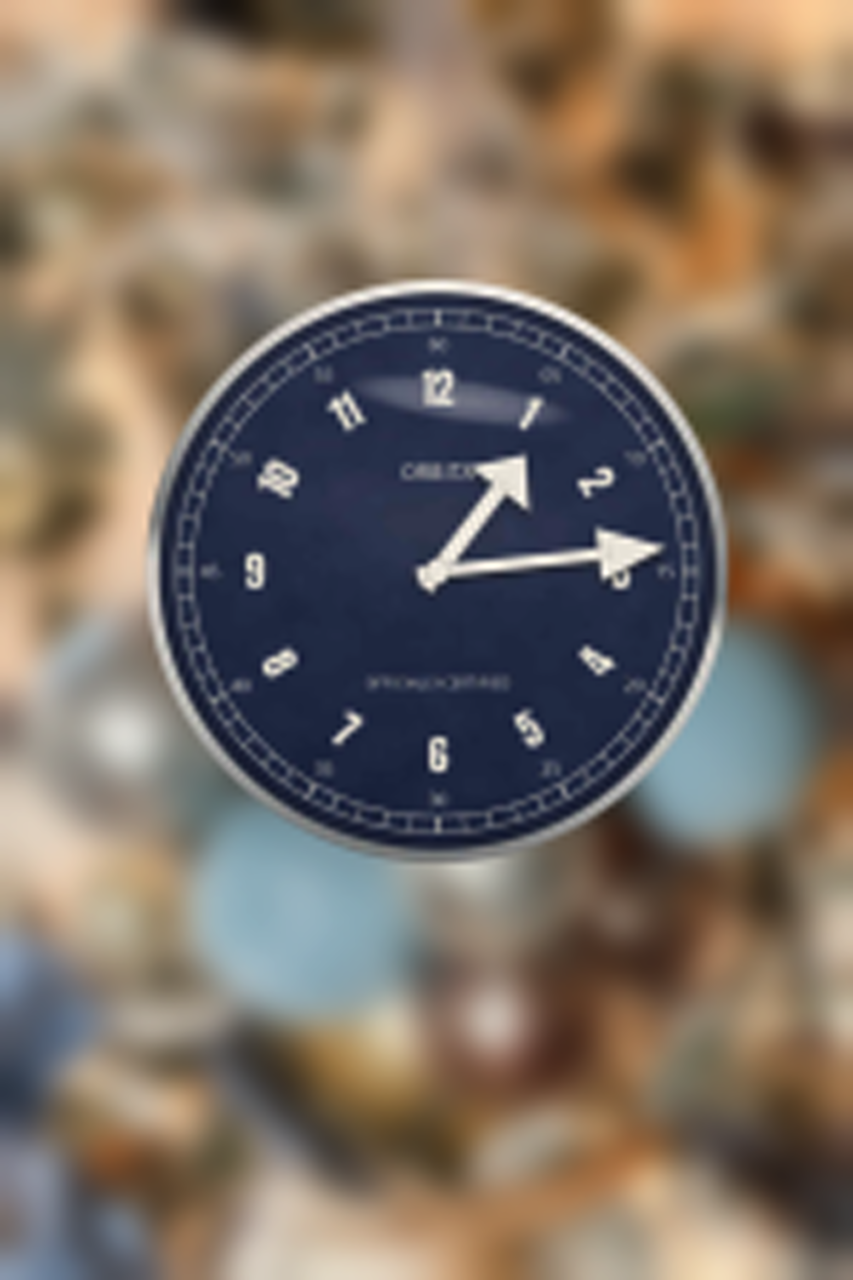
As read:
1:14
